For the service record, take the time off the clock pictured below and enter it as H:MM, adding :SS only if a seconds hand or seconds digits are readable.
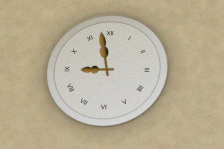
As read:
8:58
